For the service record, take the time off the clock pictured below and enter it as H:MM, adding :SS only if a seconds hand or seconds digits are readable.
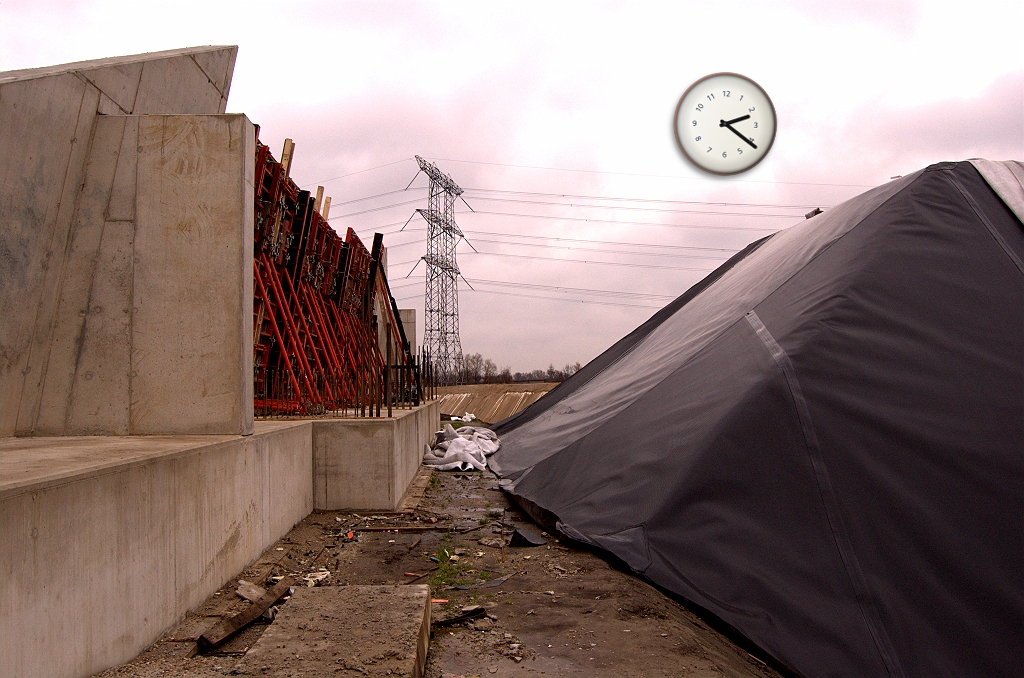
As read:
2:21
